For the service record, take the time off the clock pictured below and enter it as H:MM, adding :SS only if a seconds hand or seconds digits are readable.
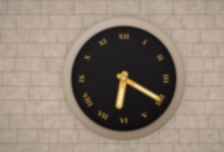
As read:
6:20
